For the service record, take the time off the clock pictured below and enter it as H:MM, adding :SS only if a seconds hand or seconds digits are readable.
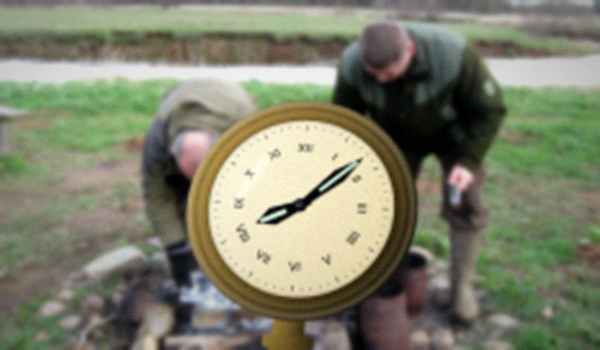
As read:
8:08
